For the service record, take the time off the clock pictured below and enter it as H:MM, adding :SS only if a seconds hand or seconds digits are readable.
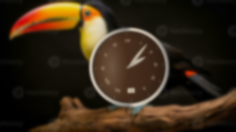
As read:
2:07
